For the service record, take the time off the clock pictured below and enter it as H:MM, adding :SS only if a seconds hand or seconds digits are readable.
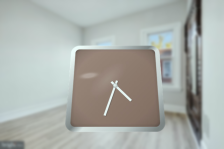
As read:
4:33
